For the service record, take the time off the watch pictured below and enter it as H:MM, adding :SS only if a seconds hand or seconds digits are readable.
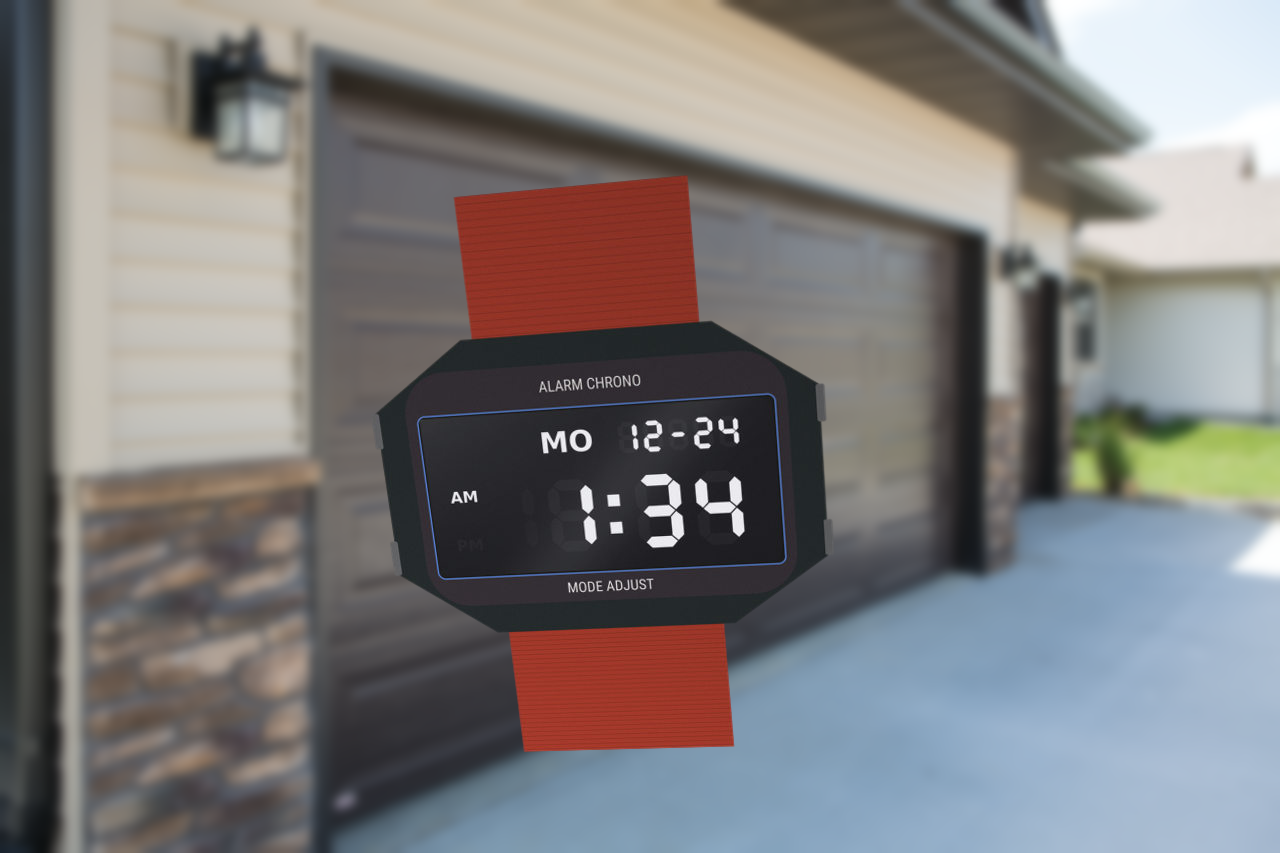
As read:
1:34
